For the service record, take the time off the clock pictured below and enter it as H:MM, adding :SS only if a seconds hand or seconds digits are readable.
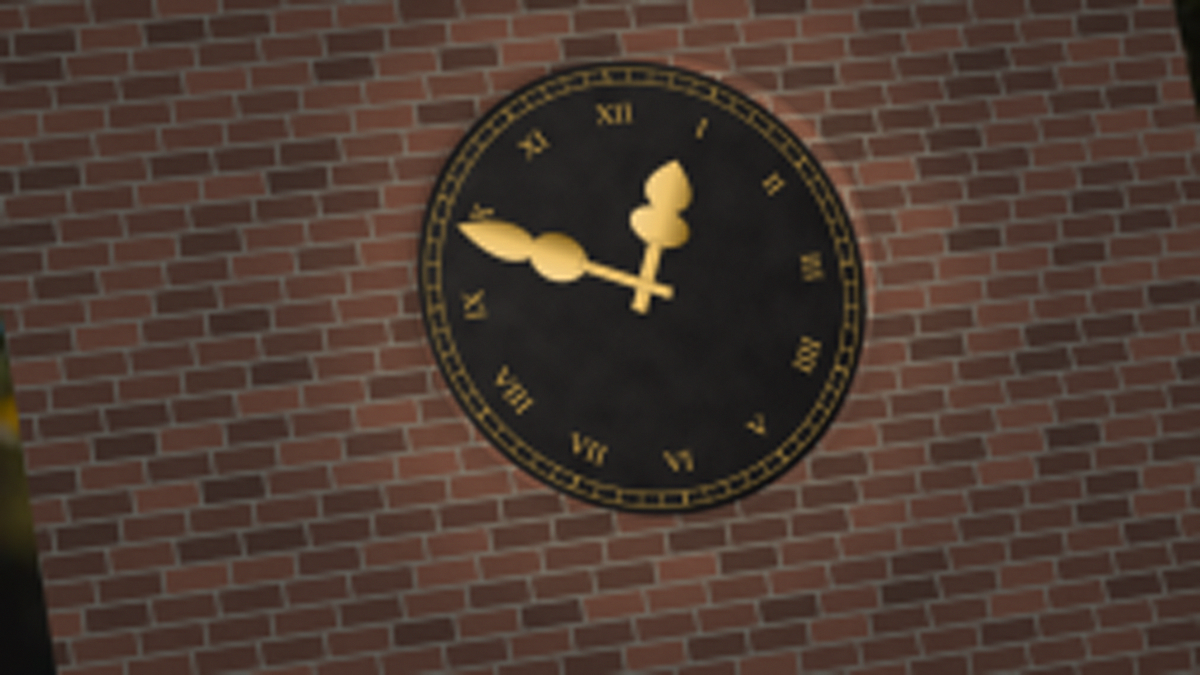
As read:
12:49
